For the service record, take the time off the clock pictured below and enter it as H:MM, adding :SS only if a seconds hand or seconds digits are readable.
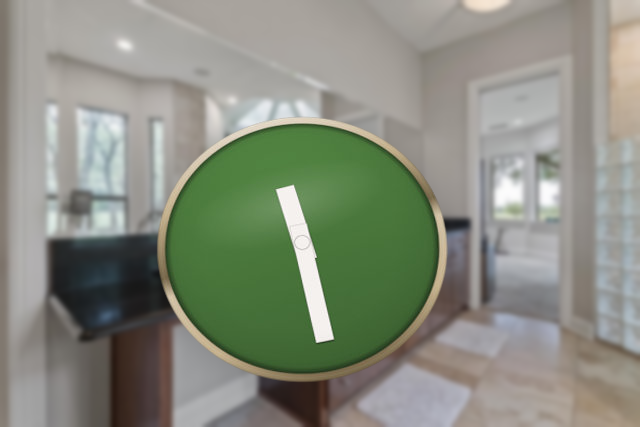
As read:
11:28
